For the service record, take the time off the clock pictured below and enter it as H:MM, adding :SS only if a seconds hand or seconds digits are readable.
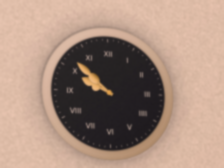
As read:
9:52
